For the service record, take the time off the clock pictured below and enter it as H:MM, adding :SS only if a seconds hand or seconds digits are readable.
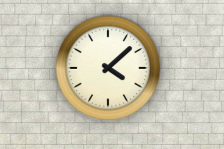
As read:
4:08
